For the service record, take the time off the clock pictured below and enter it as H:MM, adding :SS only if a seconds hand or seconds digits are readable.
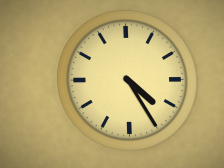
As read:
4:25
